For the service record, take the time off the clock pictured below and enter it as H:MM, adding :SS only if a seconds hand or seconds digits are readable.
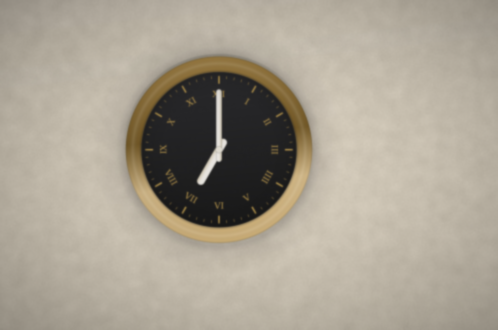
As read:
7:00
